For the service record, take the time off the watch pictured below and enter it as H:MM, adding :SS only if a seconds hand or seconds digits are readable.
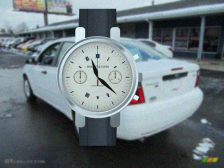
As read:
11:22
